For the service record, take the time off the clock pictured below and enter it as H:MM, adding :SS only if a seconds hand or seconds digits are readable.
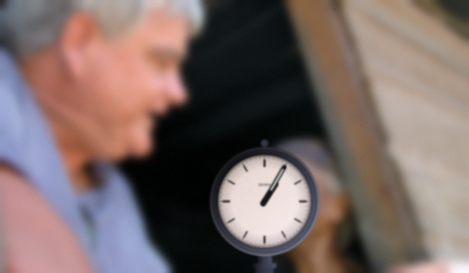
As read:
1:05
